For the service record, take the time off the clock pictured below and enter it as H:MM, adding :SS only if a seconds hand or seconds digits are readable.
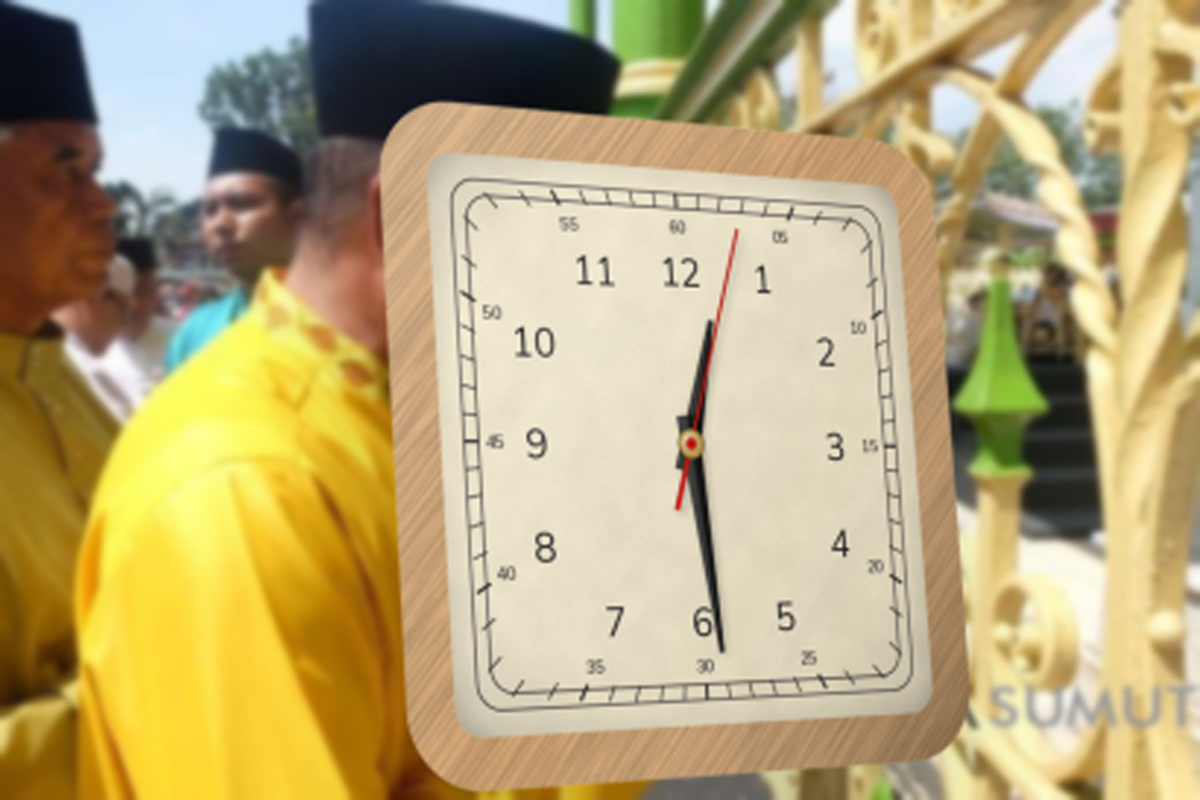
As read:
12:29:03
